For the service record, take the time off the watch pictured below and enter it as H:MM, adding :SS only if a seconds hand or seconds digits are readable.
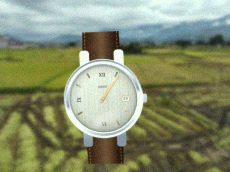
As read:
1:06
